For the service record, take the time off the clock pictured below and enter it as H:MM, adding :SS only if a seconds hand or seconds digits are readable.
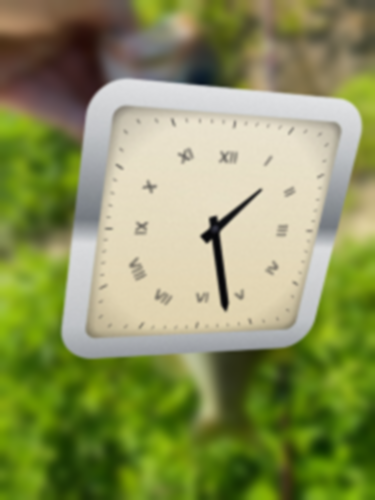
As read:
1:27
